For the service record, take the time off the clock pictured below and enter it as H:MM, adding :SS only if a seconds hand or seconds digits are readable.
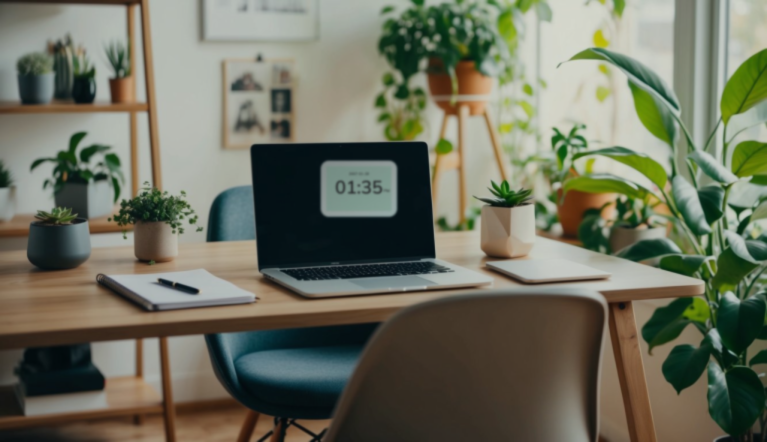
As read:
1:35
